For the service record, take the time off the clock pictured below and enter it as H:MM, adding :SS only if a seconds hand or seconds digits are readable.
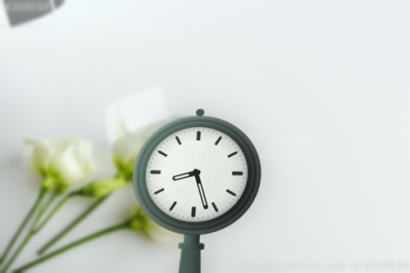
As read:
8:27
